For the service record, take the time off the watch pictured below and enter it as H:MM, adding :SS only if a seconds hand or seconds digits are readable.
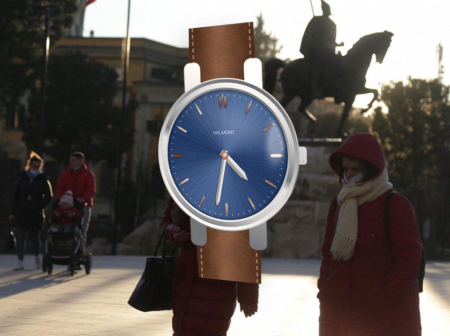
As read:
4:32
